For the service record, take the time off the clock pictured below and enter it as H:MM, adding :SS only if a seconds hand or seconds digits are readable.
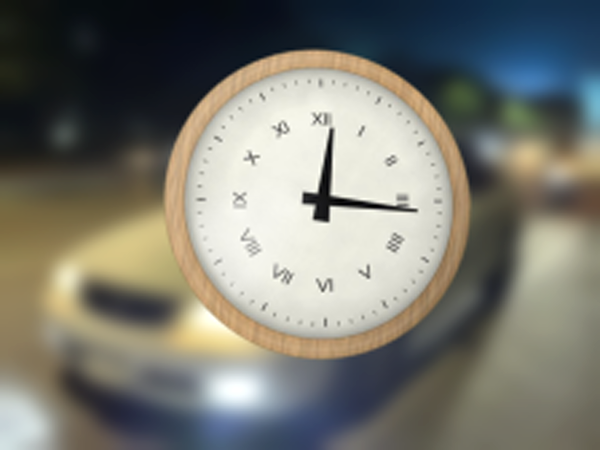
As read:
12:16
